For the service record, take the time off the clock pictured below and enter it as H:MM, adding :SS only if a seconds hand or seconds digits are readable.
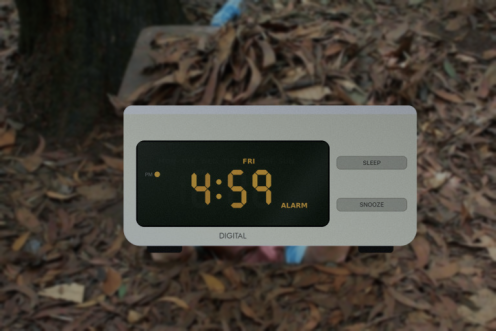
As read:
4:59
